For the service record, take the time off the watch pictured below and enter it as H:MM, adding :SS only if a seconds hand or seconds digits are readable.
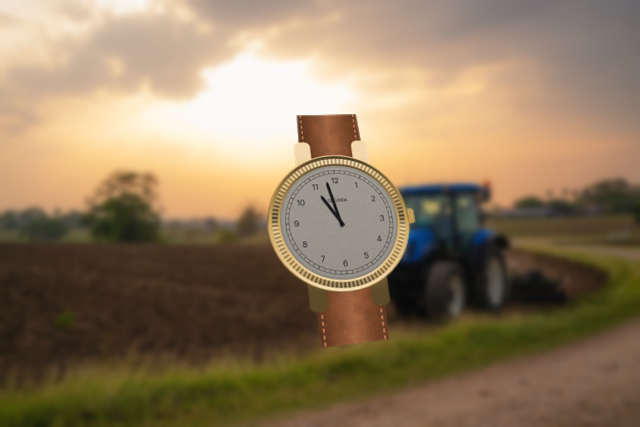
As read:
10:58
